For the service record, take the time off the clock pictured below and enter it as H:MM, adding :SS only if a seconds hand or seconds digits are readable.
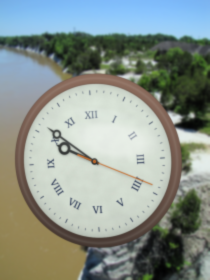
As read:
9:51:19
